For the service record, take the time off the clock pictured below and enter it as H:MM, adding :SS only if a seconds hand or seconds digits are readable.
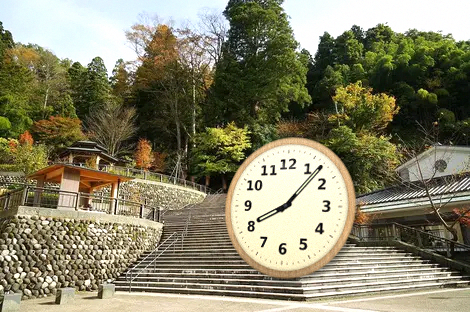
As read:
8:07
